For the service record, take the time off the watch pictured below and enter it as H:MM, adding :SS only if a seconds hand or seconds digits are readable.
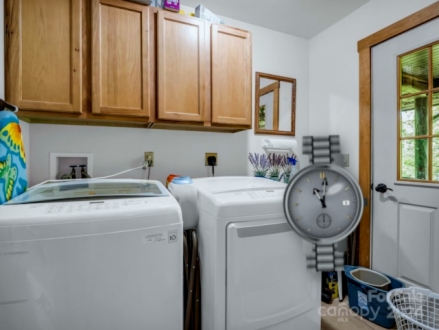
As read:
11:01
